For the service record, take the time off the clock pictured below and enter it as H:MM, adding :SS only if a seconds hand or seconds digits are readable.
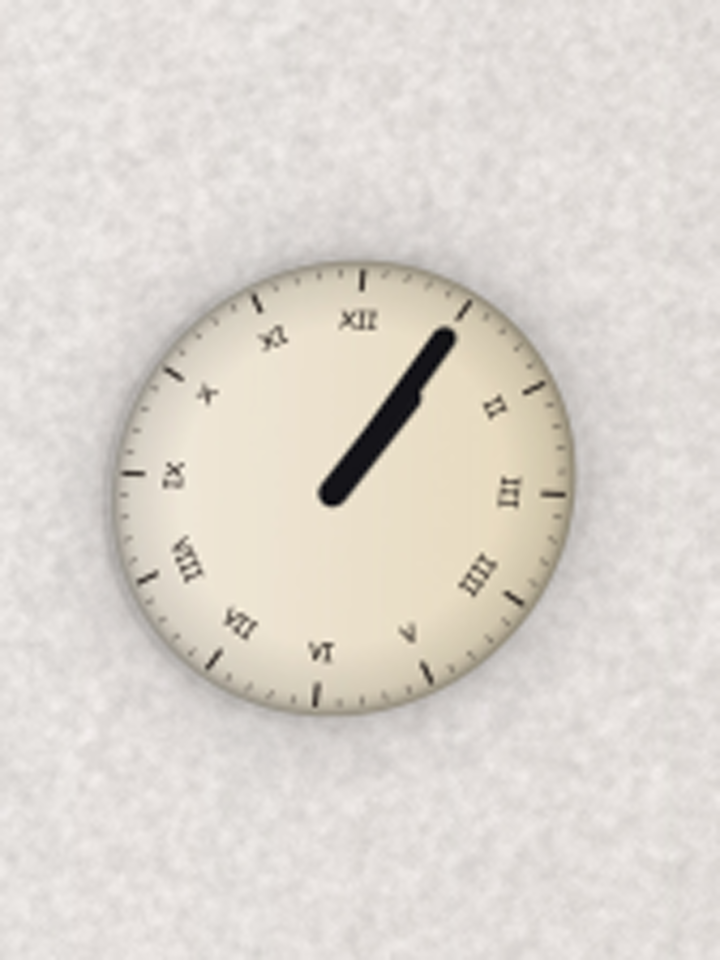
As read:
1:05
